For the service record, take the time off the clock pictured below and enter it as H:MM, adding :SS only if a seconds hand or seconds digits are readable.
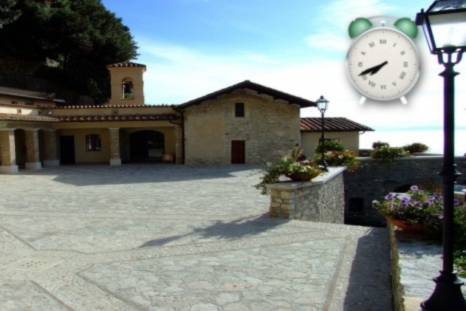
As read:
7:41
